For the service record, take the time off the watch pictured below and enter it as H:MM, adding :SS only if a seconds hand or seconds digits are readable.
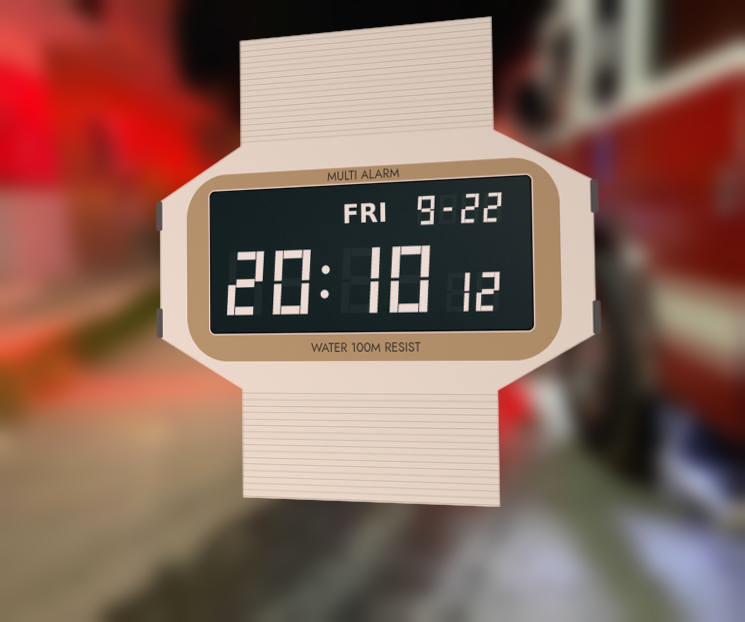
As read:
20:10:12
